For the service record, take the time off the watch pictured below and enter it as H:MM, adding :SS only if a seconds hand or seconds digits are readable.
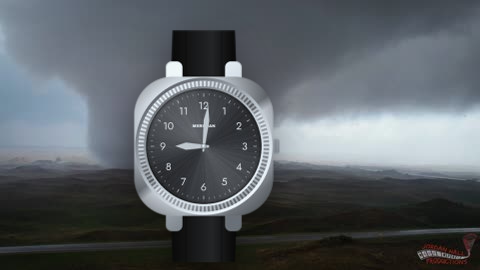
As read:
9:01
